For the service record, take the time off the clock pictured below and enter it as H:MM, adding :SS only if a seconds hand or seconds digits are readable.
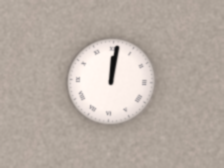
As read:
12:01
